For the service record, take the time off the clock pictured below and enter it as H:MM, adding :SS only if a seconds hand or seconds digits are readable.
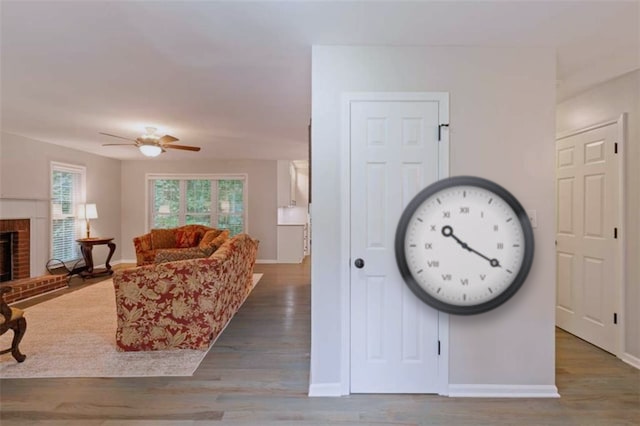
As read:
10:20
